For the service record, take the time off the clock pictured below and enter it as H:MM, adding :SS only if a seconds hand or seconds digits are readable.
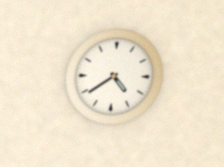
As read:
4:39
